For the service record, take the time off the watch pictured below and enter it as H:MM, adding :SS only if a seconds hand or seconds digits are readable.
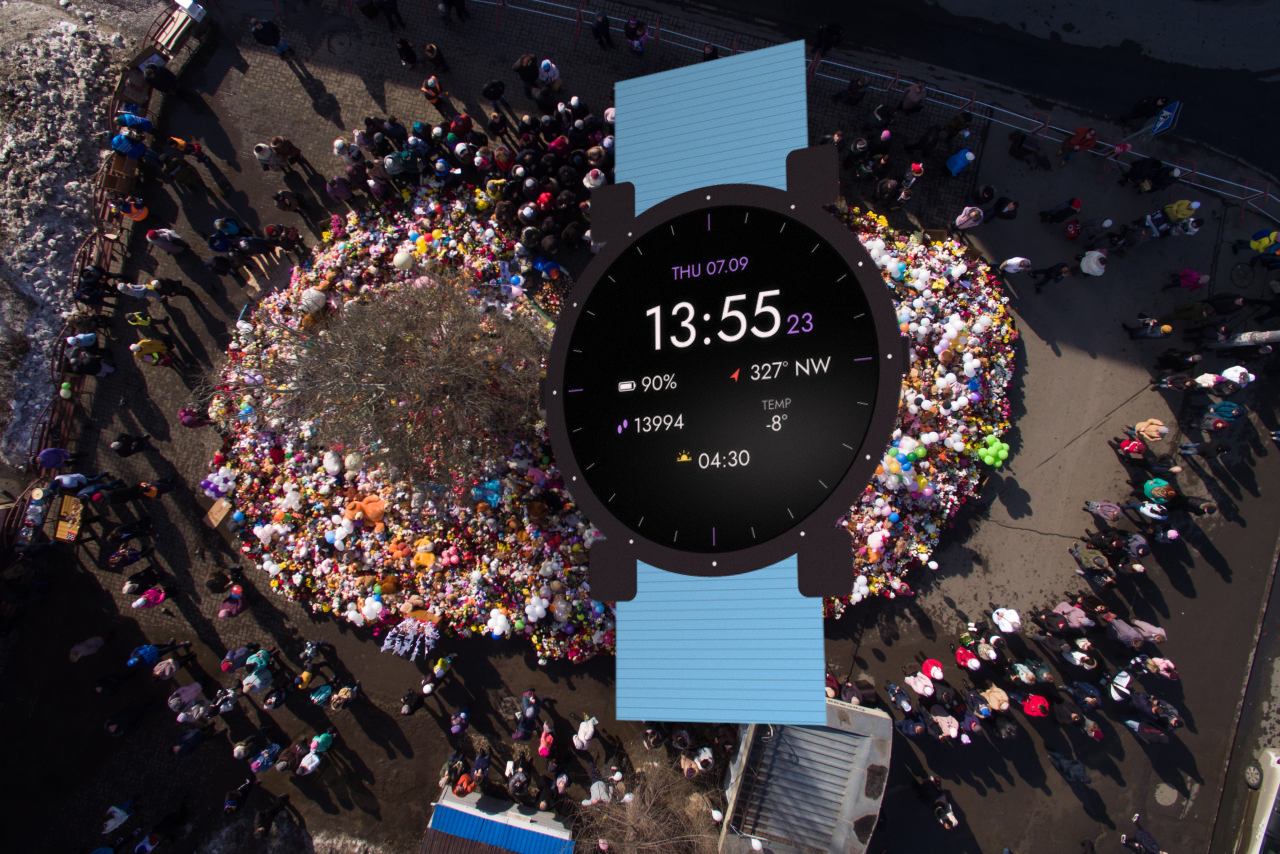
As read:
13:55:23
